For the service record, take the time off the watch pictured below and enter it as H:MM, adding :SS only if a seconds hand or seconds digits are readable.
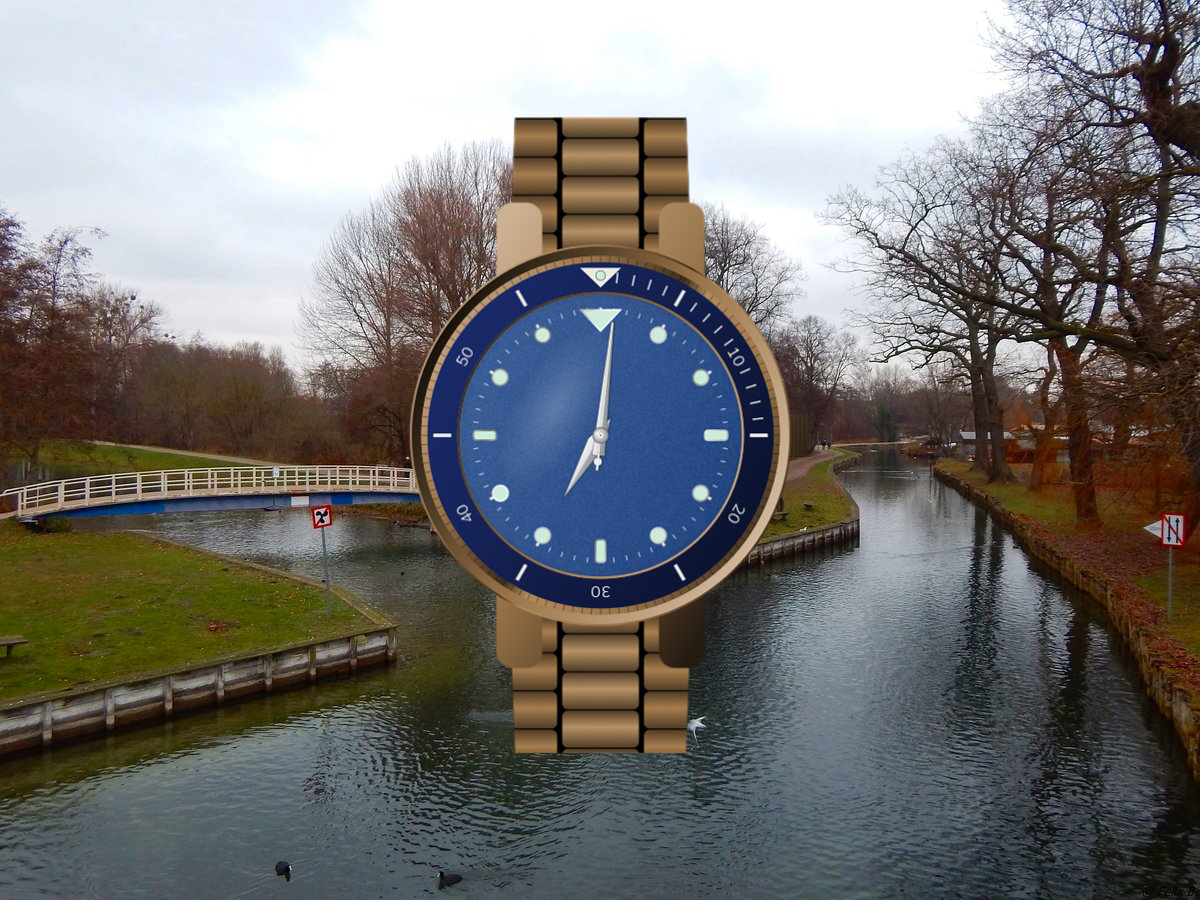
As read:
7:01:01
